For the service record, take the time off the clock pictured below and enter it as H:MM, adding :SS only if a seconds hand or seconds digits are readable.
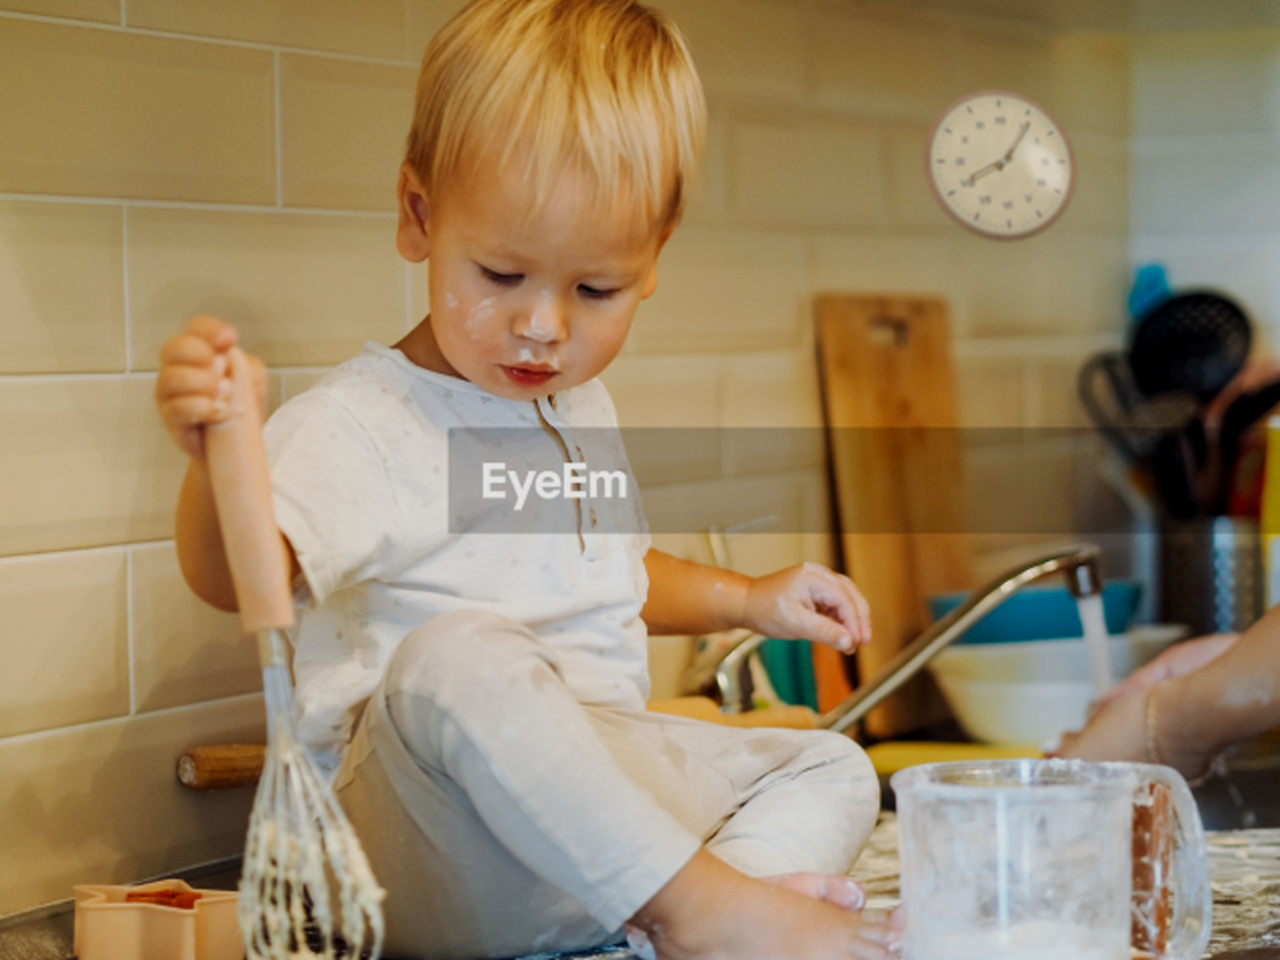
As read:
8:06
